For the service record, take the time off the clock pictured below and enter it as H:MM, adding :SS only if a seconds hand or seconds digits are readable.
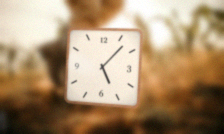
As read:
5:07
